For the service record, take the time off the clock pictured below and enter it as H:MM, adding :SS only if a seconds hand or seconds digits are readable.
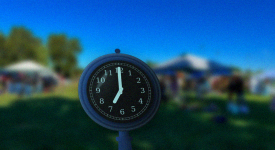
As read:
7:00
